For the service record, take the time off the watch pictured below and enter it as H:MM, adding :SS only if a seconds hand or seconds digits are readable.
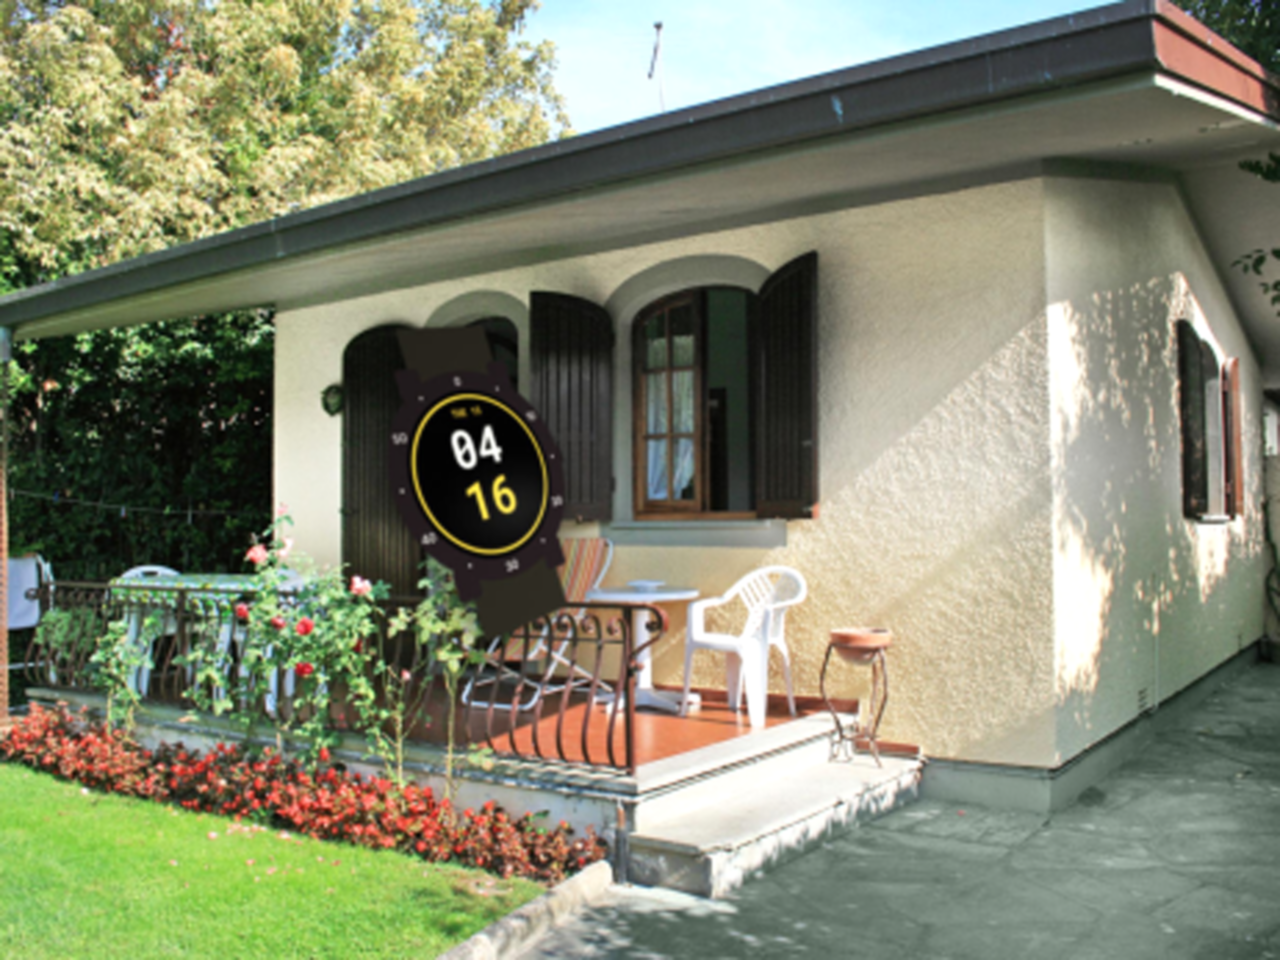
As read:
4:16
